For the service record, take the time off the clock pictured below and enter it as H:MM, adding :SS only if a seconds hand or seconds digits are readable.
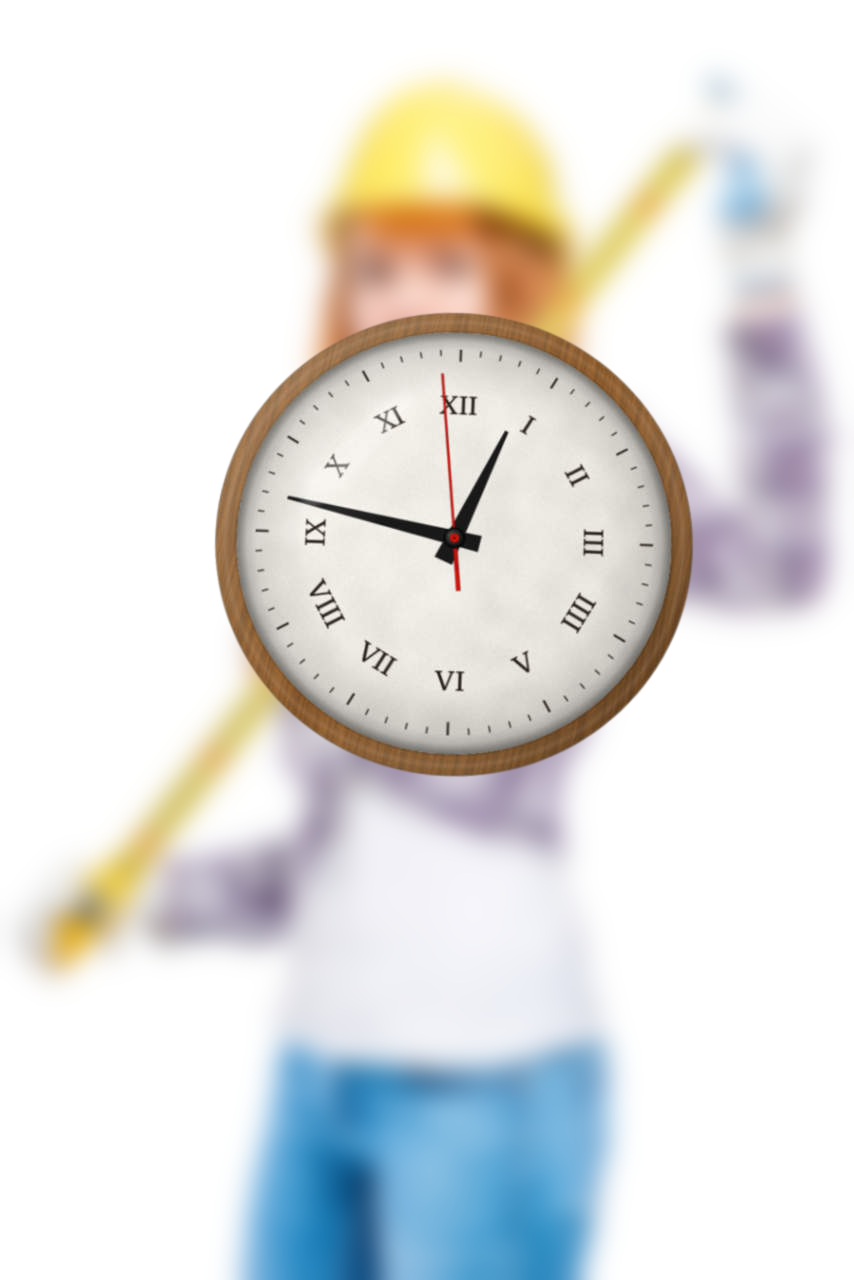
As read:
12:46:59
